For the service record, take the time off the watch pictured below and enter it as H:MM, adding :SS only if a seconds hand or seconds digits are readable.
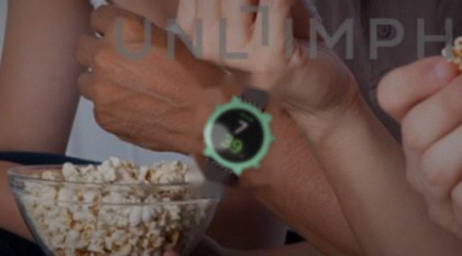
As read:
7:39
